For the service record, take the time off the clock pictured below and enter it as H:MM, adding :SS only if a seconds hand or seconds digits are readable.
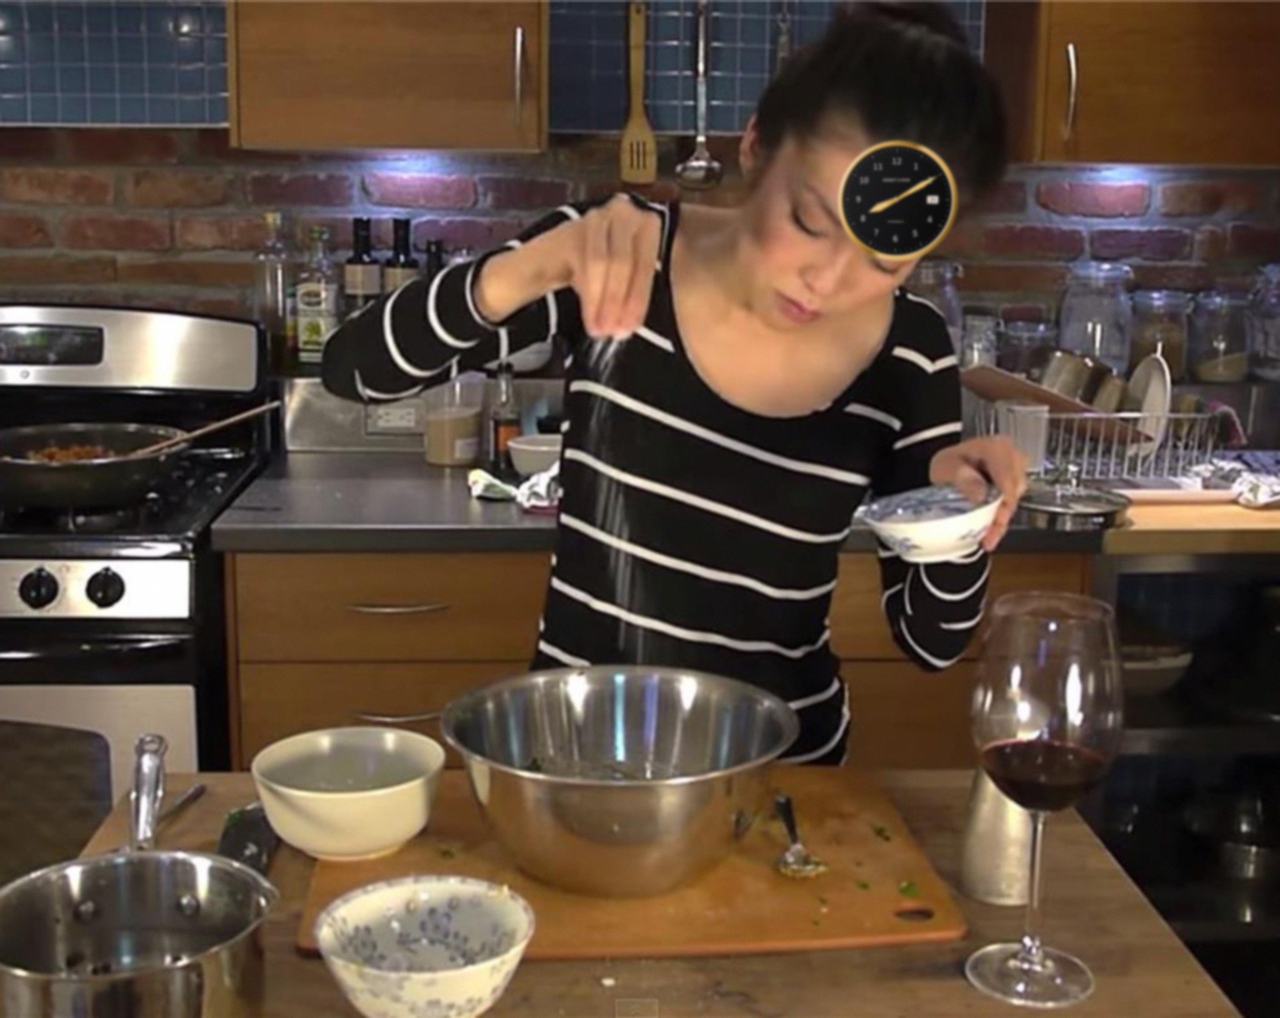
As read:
8:10
